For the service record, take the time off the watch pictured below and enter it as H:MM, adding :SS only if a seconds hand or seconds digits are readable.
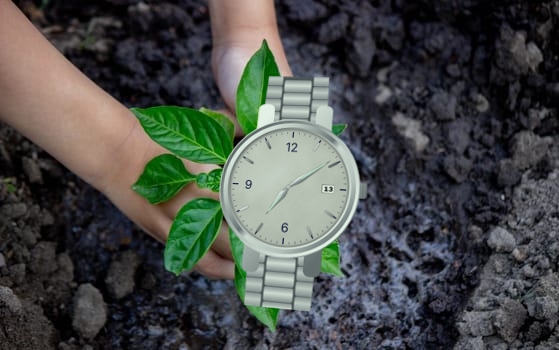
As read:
7:09
